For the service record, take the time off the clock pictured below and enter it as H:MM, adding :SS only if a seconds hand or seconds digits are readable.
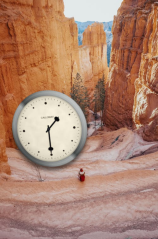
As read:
1:30
